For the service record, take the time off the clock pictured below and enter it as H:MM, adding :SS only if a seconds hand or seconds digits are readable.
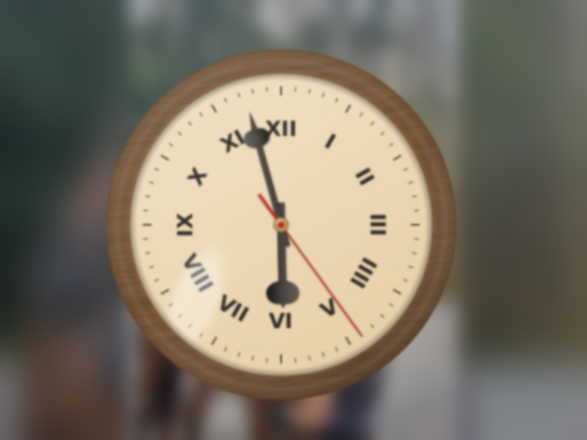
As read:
5:57:24
